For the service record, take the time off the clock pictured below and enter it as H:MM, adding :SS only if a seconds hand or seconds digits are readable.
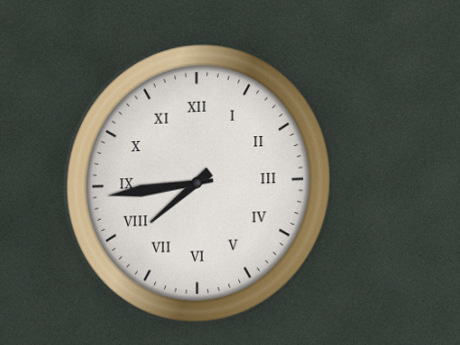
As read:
7:44
